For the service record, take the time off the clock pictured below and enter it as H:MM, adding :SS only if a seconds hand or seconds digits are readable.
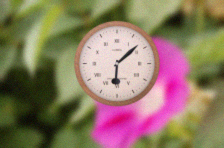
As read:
6:08
